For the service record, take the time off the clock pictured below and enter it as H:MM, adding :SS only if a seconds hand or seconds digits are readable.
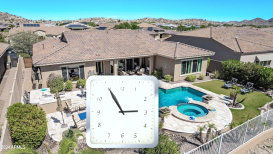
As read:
2:55
